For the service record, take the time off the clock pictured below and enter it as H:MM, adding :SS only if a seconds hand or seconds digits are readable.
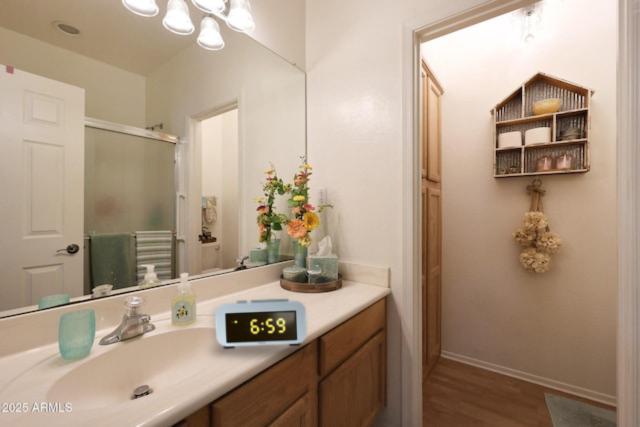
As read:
6:59
